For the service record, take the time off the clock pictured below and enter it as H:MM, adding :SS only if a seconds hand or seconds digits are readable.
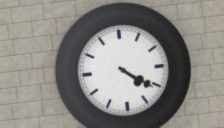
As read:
4:21
